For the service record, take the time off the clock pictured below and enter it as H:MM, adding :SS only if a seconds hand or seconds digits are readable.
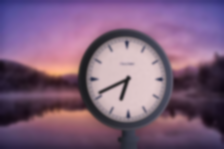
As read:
6:41
